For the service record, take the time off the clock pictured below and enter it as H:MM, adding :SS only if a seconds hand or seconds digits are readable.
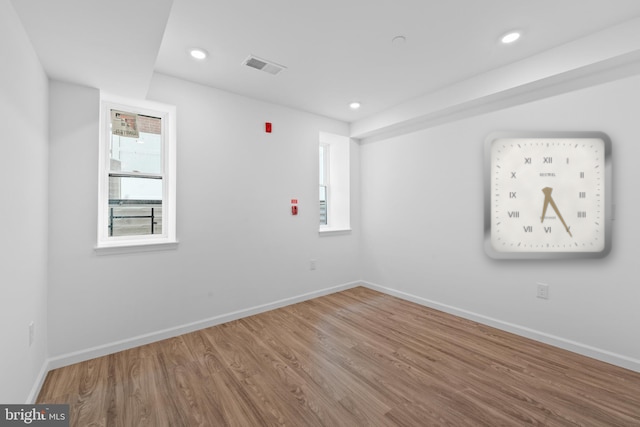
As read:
6:25
